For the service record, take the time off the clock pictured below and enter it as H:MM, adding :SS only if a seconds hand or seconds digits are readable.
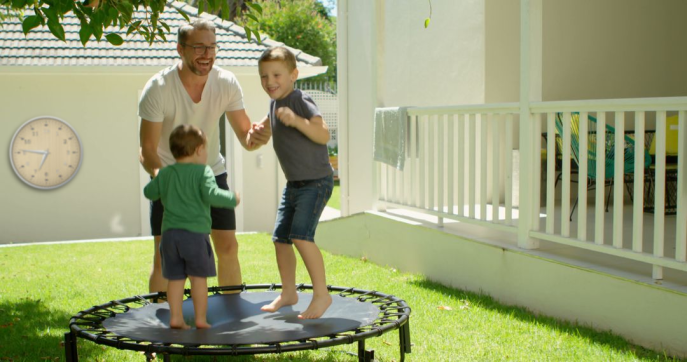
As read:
6:46
